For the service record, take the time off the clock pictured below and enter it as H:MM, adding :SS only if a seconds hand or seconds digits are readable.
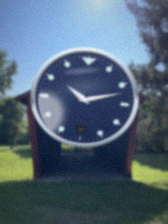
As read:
10:12
